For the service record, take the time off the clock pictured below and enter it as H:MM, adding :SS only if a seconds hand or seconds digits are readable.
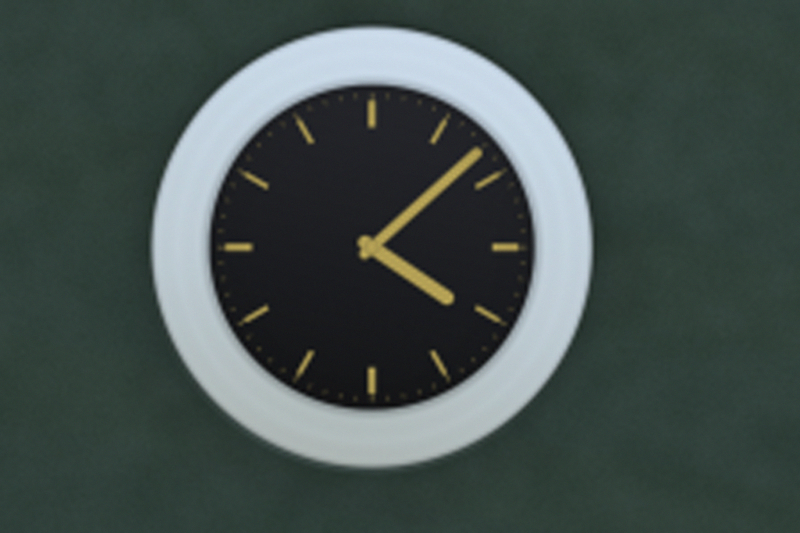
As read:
4:08
